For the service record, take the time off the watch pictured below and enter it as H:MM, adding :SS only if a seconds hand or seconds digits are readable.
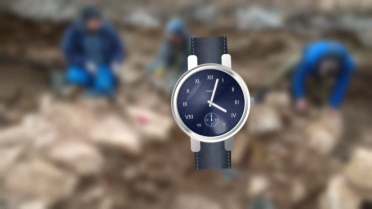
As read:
4:03
